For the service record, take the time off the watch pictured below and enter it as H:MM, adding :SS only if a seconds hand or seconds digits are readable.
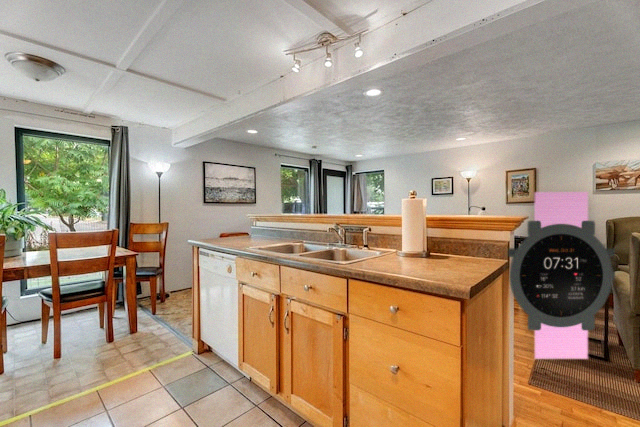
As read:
7:31
